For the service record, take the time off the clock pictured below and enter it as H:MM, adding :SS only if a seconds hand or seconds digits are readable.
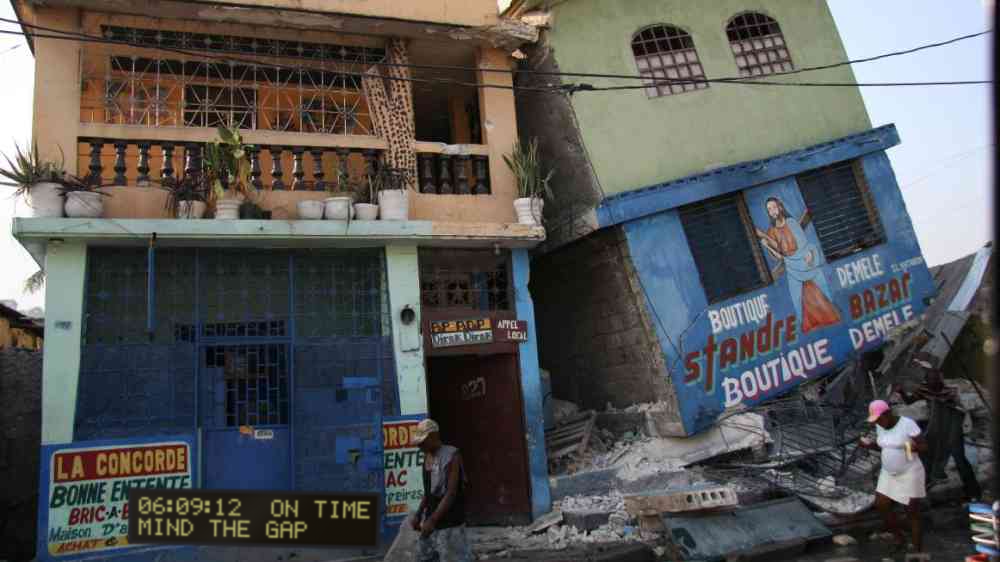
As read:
6:09:12
